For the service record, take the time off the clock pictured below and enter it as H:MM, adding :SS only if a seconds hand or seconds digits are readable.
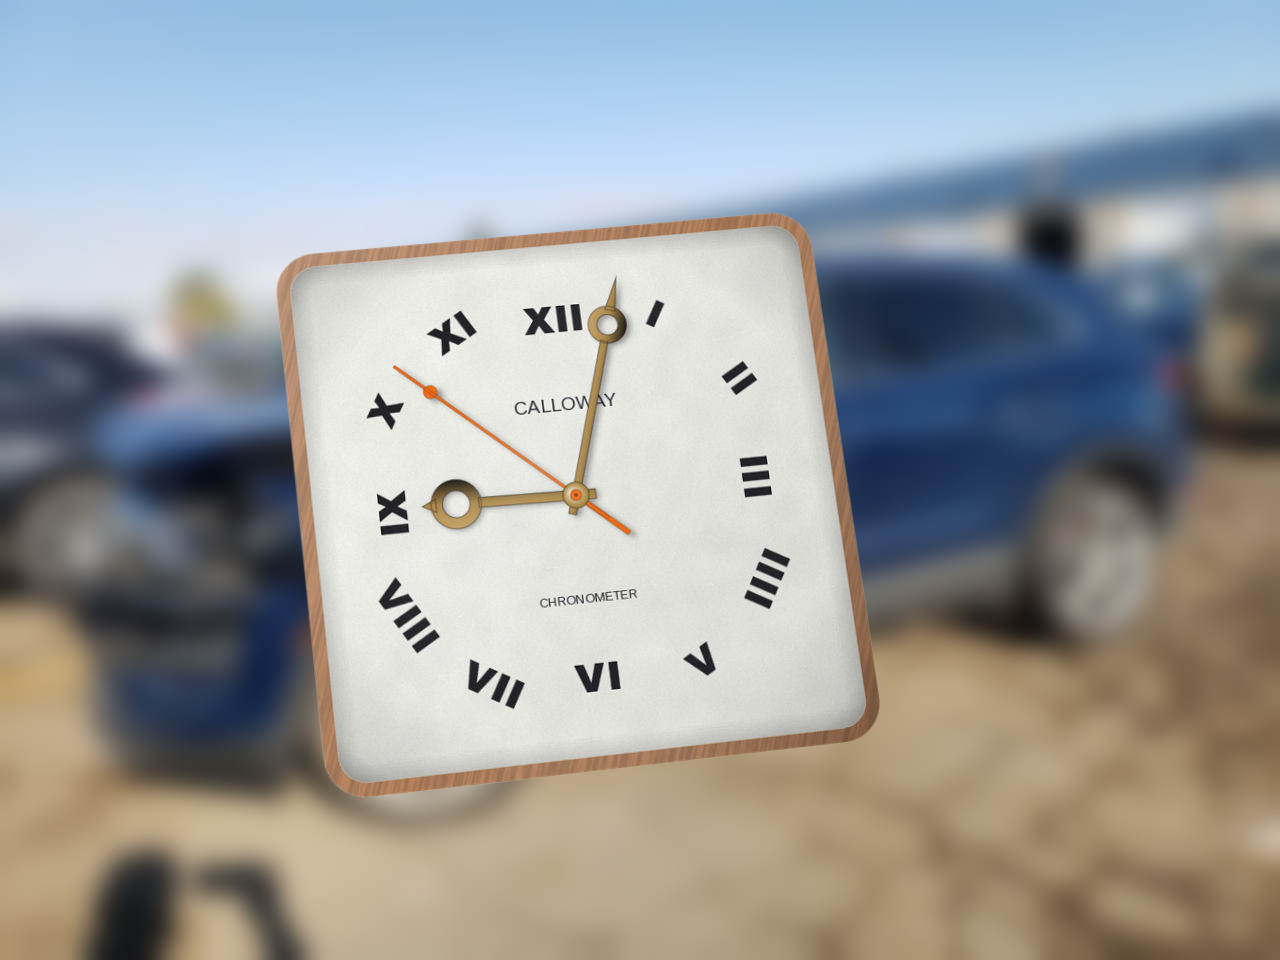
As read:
9:02:52
